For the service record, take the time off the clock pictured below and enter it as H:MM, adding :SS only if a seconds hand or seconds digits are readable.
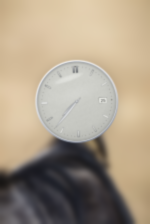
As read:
7:37
